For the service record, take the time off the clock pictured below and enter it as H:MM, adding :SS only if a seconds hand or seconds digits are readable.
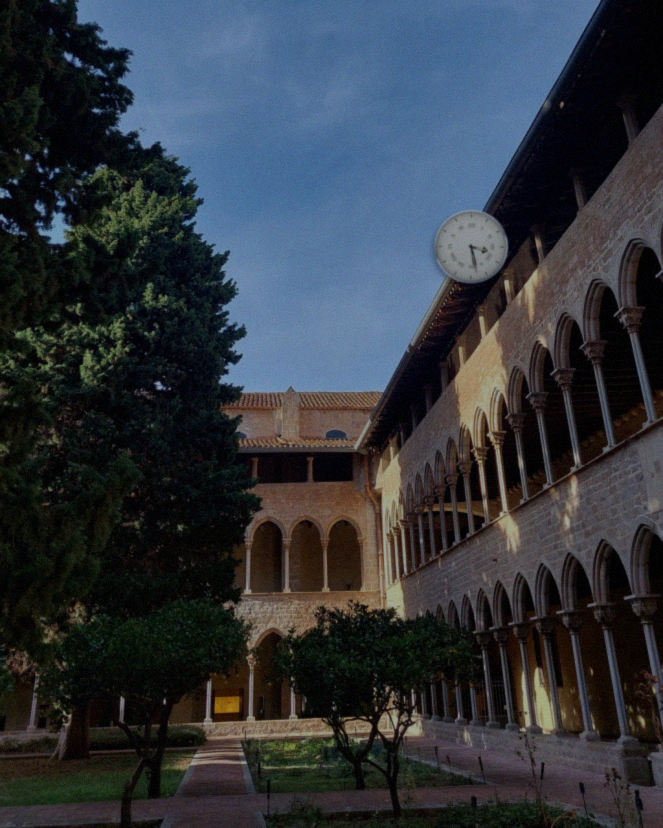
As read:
3:28
